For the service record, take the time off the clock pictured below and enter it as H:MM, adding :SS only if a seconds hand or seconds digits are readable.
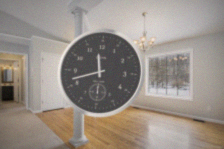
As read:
11:42
